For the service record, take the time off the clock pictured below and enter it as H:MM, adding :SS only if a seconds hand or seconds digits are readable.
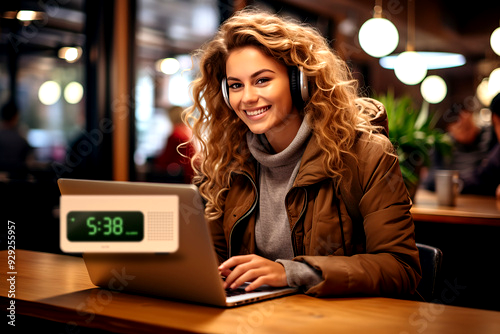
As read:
5:38
